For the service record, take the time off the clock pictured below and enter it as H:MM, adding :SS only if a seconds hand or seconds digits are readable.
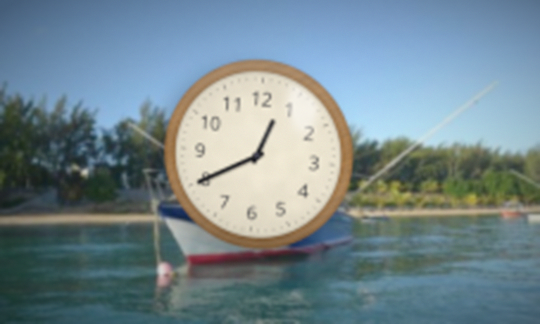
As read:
12:40
